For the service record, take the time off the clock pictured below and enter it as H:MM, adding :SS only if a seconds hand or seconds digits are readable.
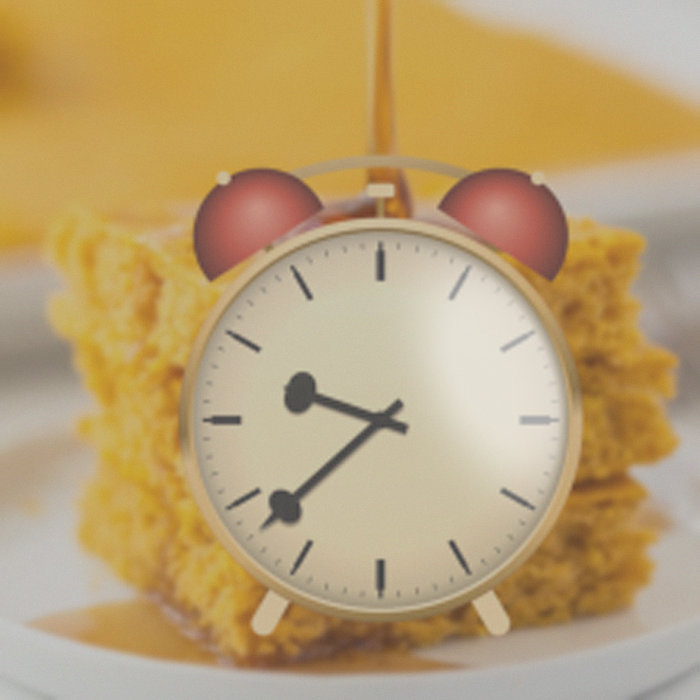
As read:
9:38
